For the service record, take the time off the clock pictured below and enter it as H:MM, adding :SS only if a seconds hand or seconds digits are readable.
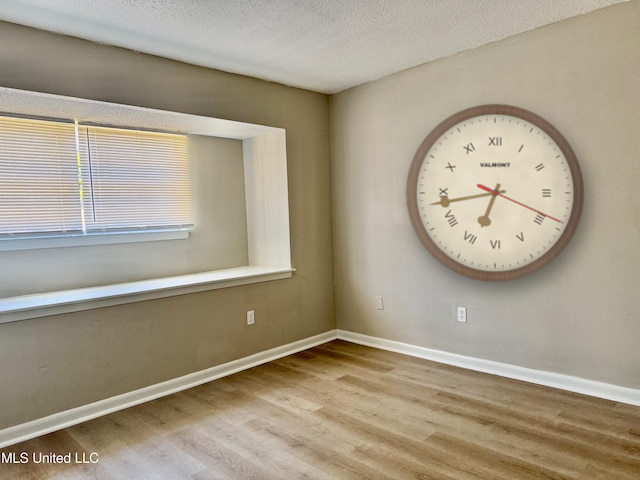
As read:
6:43:19
